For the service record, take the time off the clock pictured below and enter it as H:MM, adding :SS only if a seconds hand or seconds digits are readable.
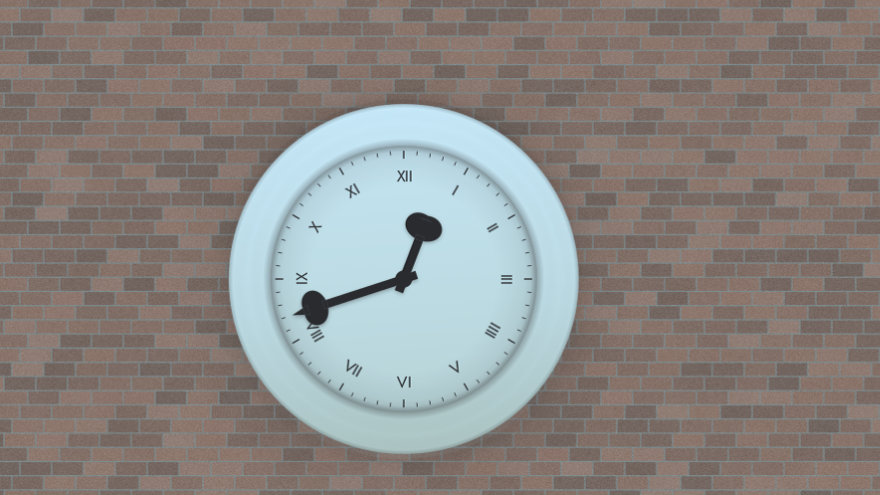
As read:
12:42
